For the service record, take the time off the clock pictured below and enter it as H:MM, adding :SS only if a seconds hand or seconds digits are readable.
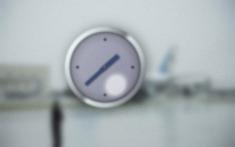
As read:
1:38
